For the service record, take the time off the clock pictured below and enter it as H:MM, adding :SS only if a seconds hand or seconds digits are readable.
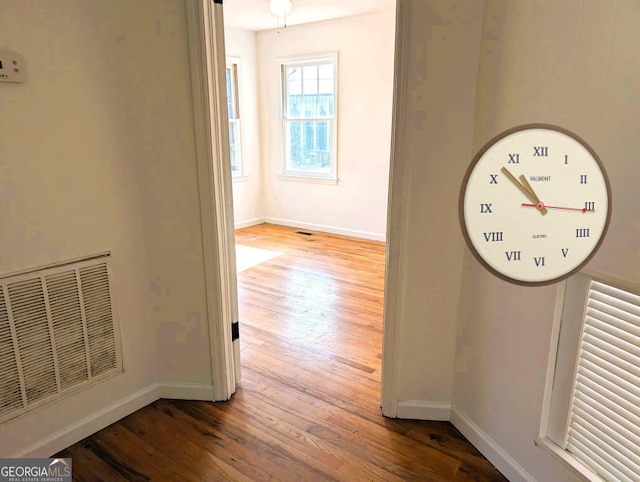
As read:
10:52:16
